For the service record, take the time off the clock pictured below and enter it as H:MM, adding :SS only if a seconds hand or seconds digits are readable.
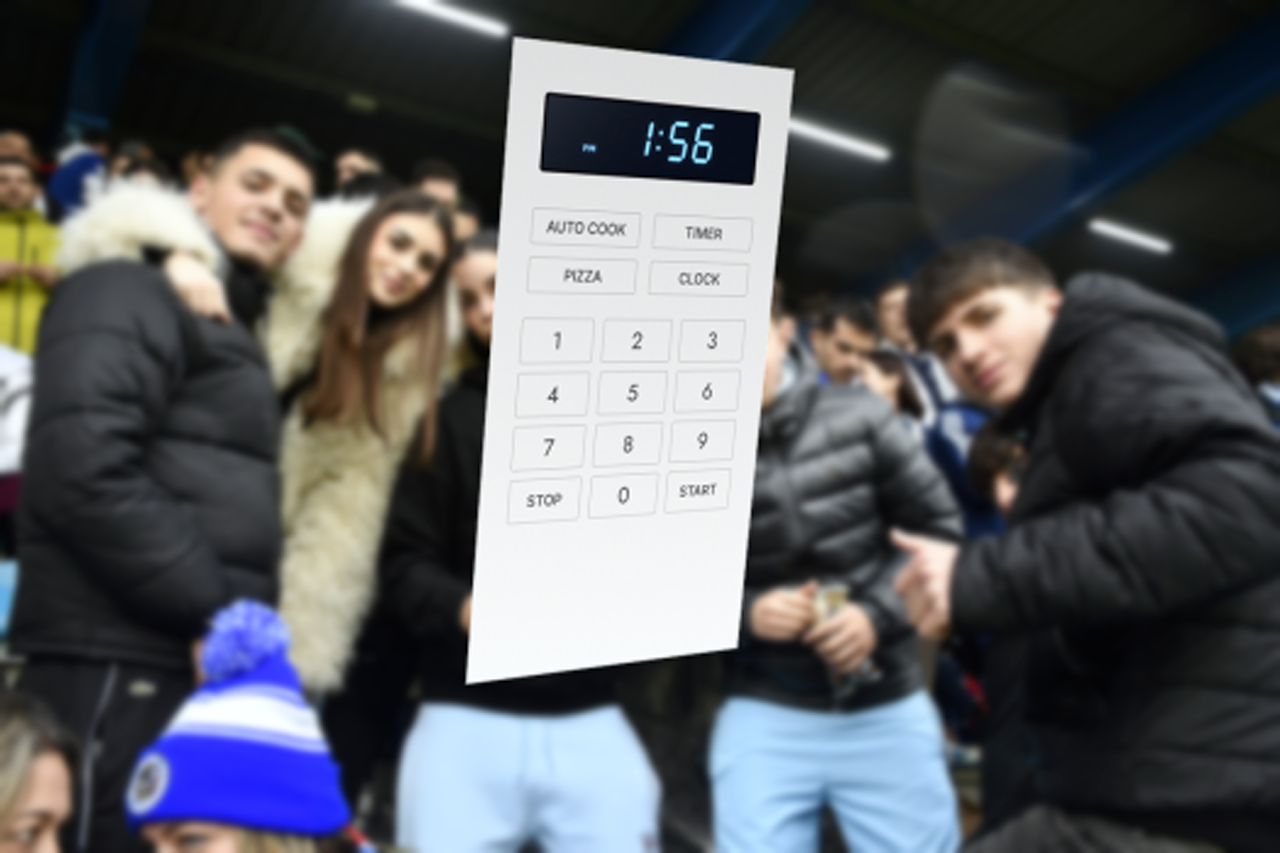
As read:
1:56
